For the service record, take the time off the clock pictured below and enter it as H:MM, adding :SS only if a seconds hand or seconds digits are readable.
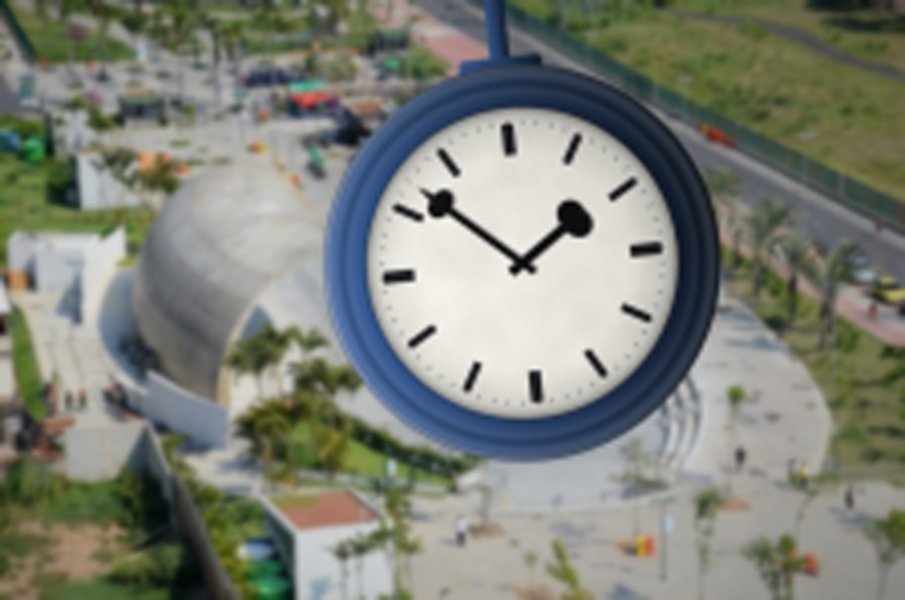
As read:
1:52
